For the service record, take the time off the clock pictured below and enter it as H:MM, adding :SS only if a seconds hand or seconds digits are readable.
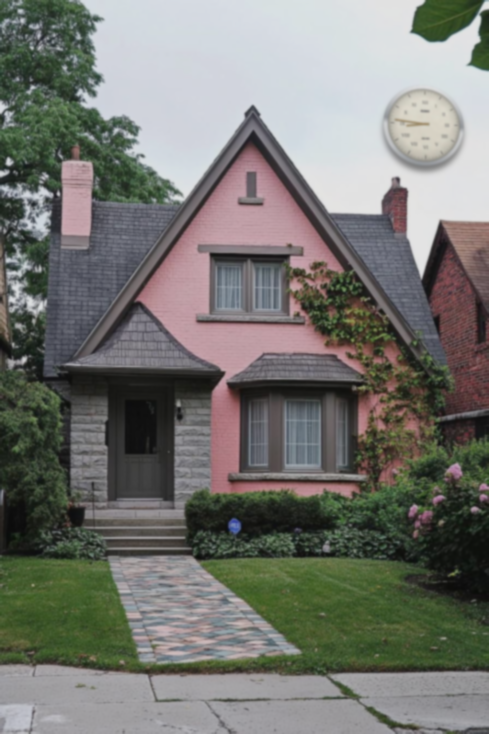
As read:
8:46
